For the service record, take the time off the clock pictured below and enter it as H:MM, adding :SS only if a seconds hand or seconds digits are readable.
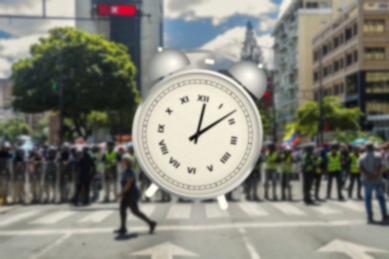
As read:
12:08
